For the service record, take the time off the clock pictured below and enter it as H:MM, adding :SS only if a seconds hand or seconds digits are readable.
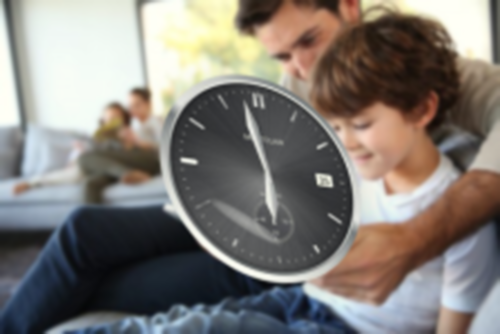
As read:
5:58
